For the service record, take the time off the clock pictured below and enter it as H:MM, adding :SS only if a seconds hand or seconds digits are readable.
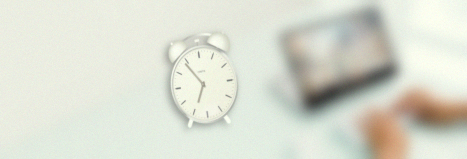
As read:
6:54
